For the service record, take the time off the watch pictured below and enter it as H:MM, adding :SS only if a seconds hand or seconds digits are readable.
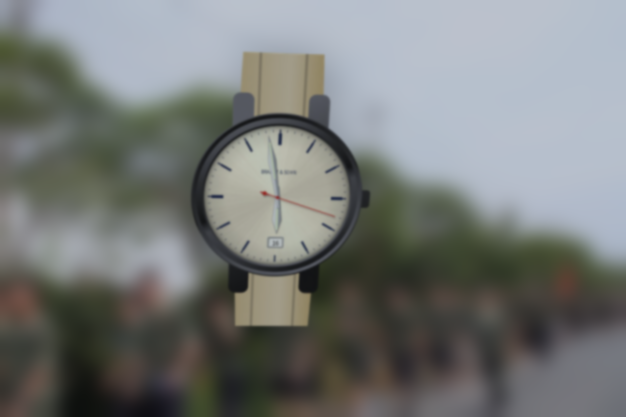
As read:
5:58:18
